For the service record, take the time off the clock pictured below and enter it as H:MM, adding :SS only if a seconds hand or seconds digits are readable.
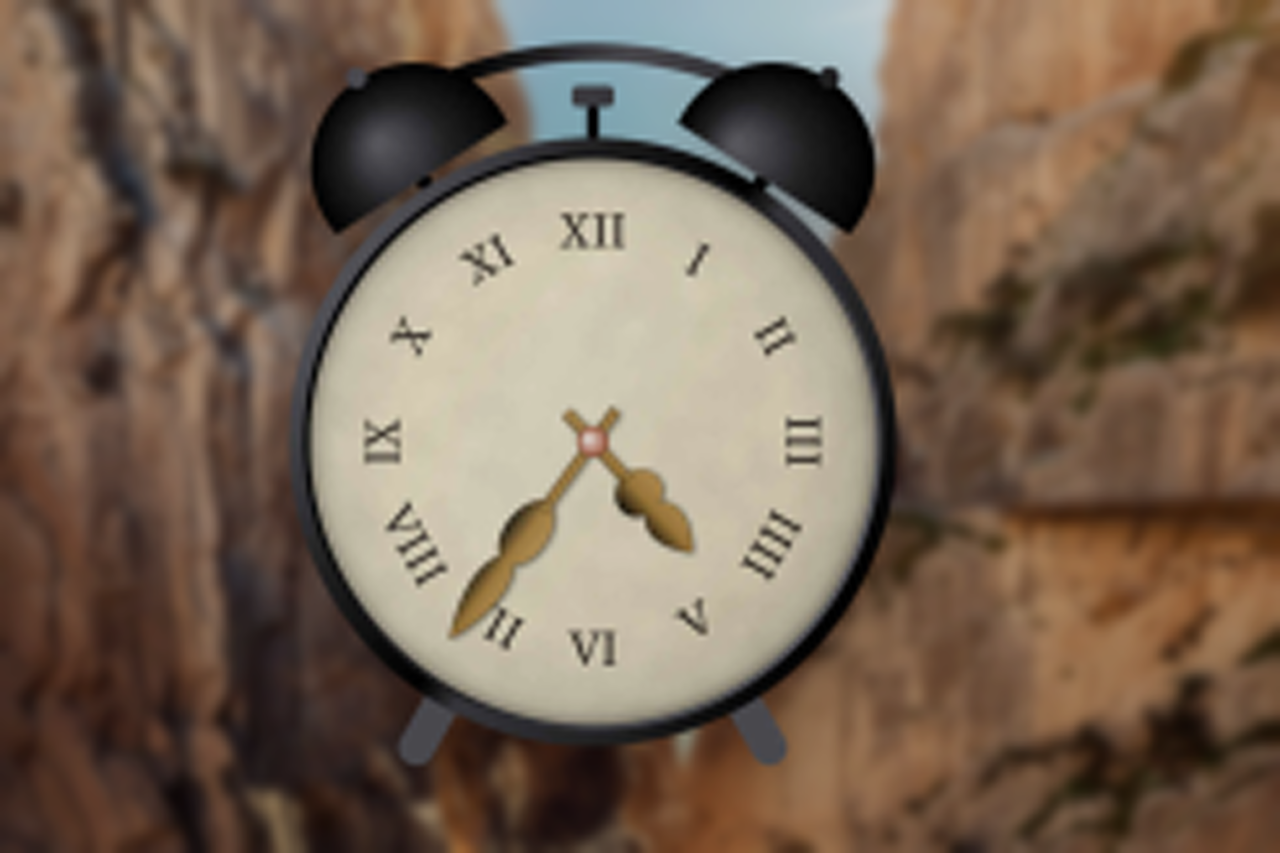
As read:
4:36
